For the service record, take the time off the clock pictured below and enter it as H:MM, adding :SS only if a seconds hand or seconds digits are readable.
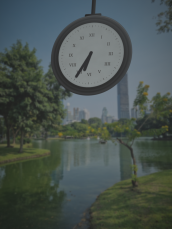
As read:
6:35
